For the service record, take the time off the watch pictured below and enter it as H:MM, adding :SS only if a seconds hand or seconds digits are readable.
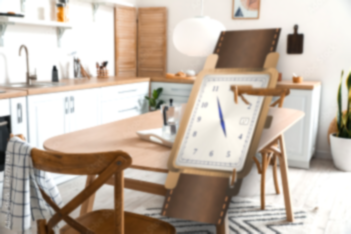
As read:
4:55
